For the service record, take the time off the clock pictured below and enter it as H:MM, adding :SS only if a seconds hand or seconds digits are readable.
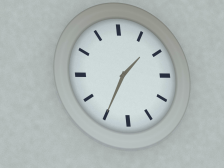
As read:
1:35
